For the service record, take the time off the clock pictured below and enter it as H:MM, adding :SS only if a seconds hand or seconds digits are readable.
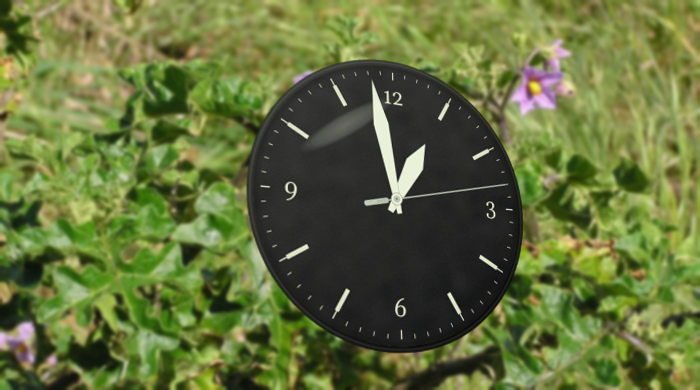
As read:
12:58:13
